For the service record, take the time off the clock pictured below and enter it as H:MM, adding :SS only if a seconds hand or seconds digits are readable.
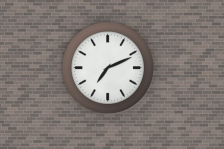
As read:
7:11
